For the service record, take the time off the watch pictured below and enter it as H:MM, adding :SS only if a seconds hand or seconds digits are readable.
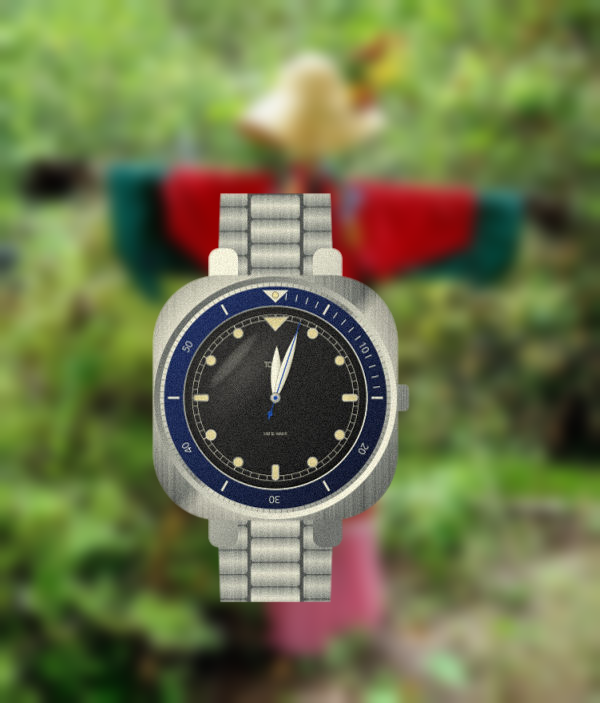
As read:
12:03:03
